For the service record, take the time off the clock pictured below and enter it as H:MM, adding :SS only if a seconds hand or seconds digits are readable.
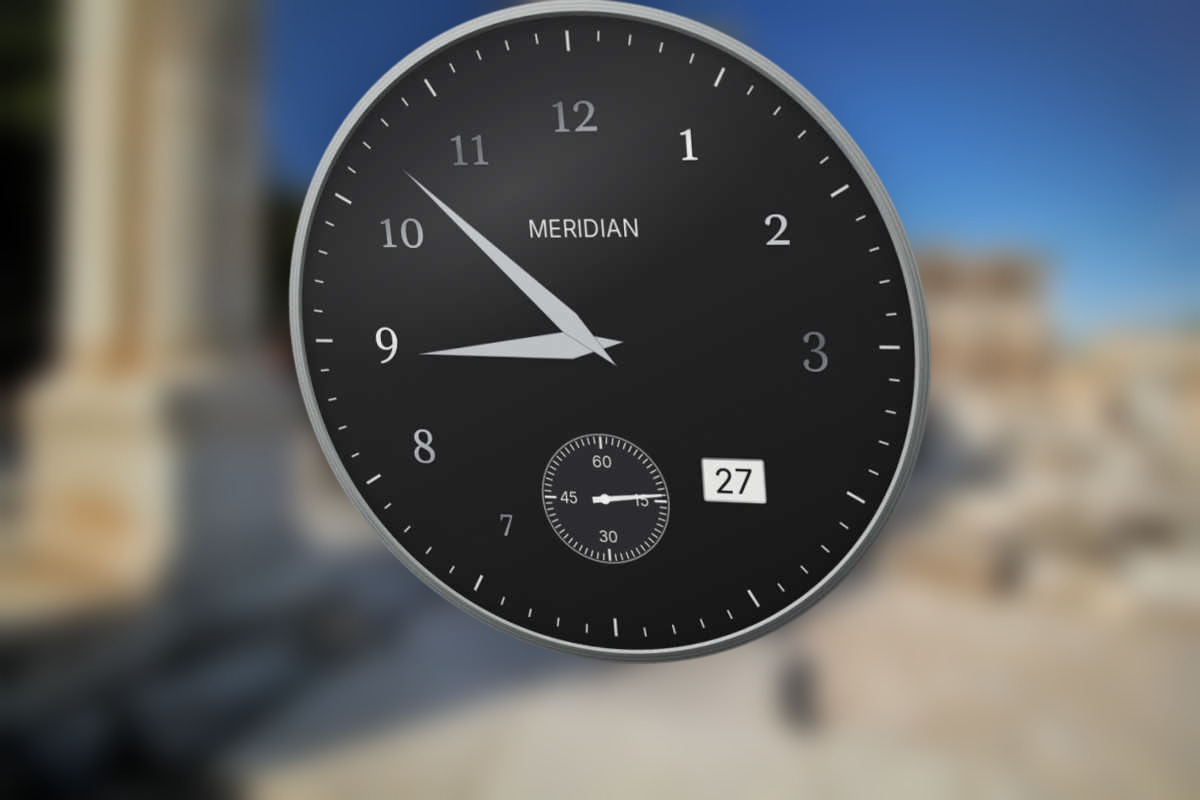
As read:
8:52:14
